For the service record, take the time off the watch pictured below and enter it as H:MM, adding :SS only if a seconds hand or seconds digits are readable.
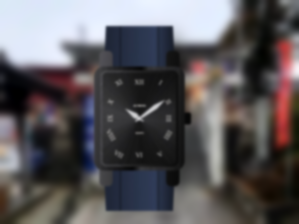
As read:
10:09
